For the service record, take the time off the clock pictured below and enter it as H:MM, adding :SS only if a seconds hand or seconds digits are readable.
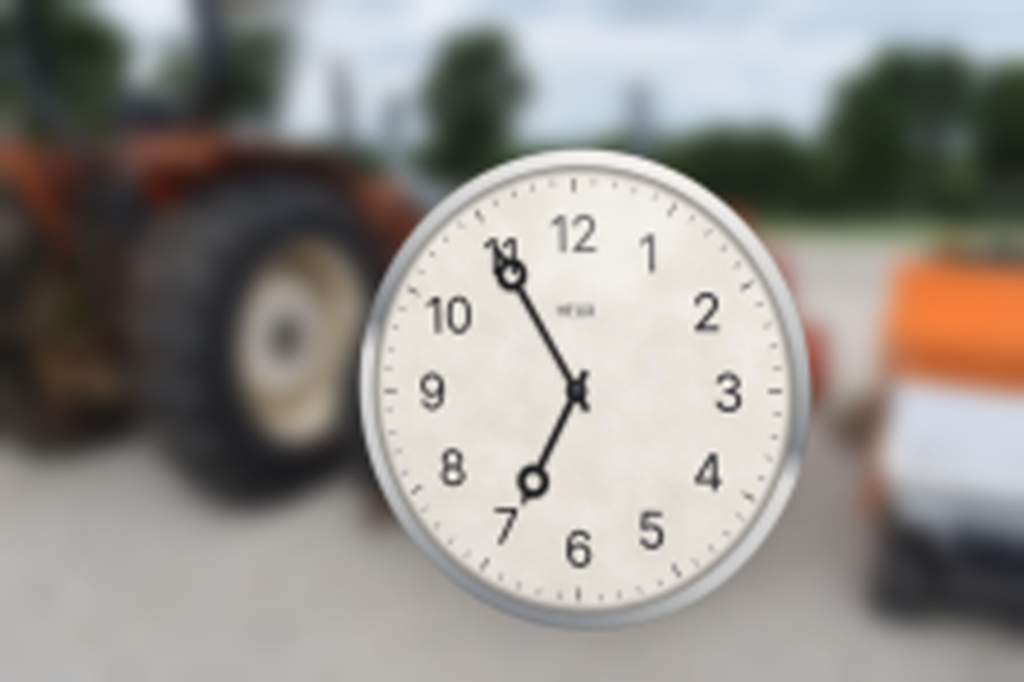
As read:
6:55
